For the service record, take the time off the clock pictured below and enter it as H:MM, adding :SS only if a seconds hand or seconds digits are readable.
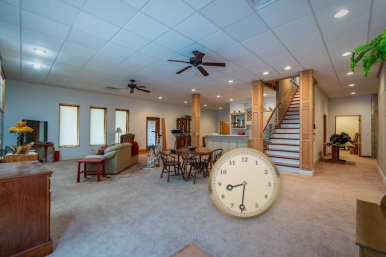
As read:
8:31
